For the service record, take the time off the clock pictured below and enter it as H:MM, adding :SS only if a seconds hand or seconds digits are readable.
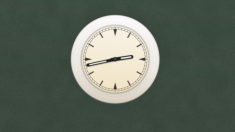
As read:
2:43
